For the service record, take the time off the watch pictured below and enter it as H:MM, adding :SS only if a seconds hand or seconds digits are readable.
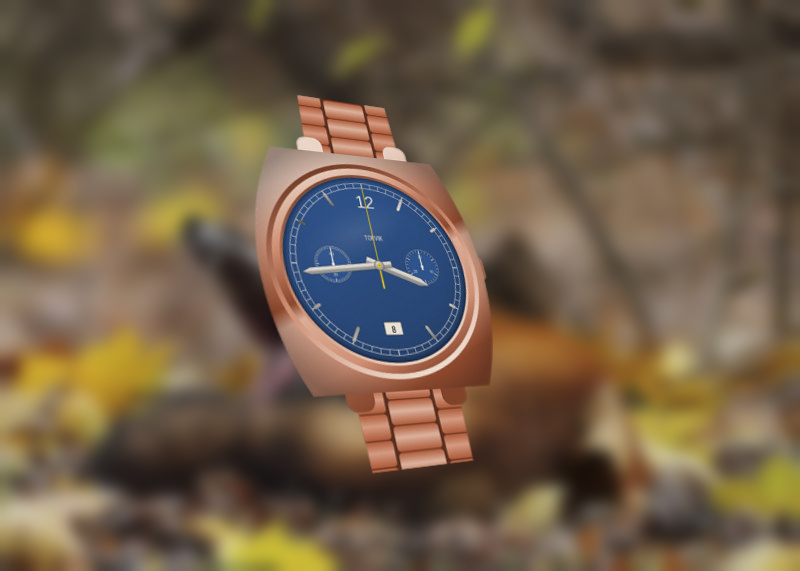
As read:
3:44
